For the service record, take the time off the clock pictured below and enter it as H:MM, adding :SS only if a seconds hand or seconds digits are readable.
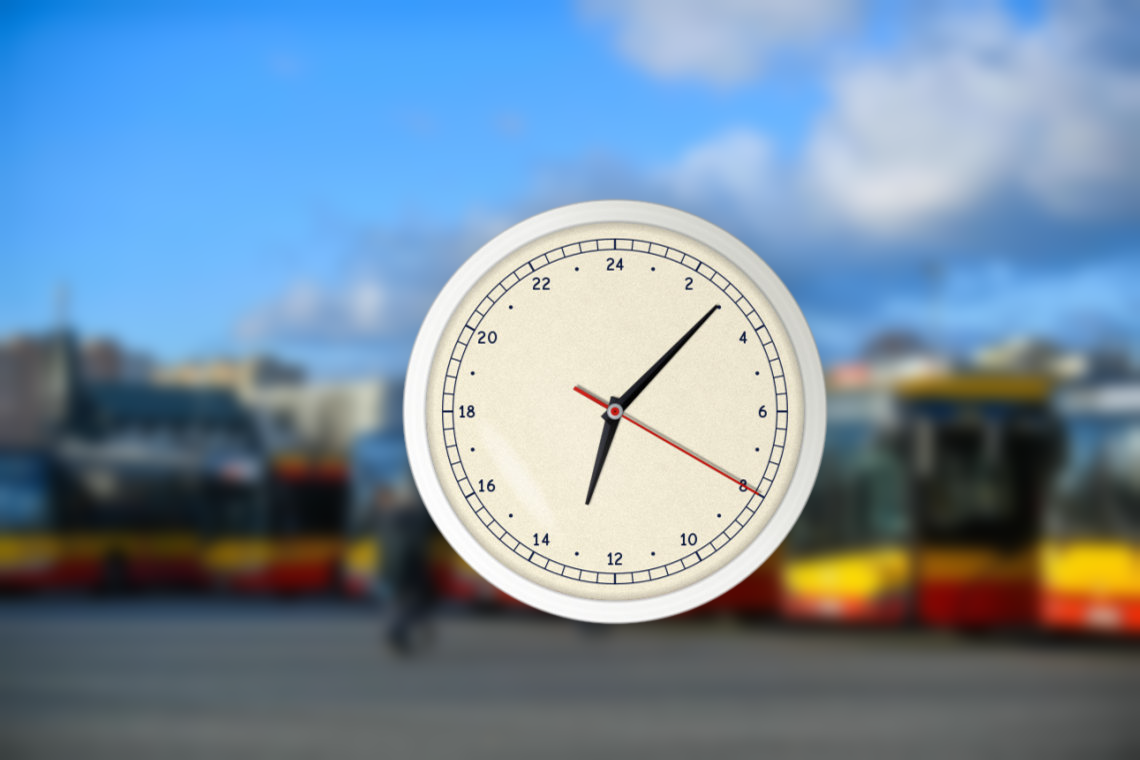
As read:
13:07:20
